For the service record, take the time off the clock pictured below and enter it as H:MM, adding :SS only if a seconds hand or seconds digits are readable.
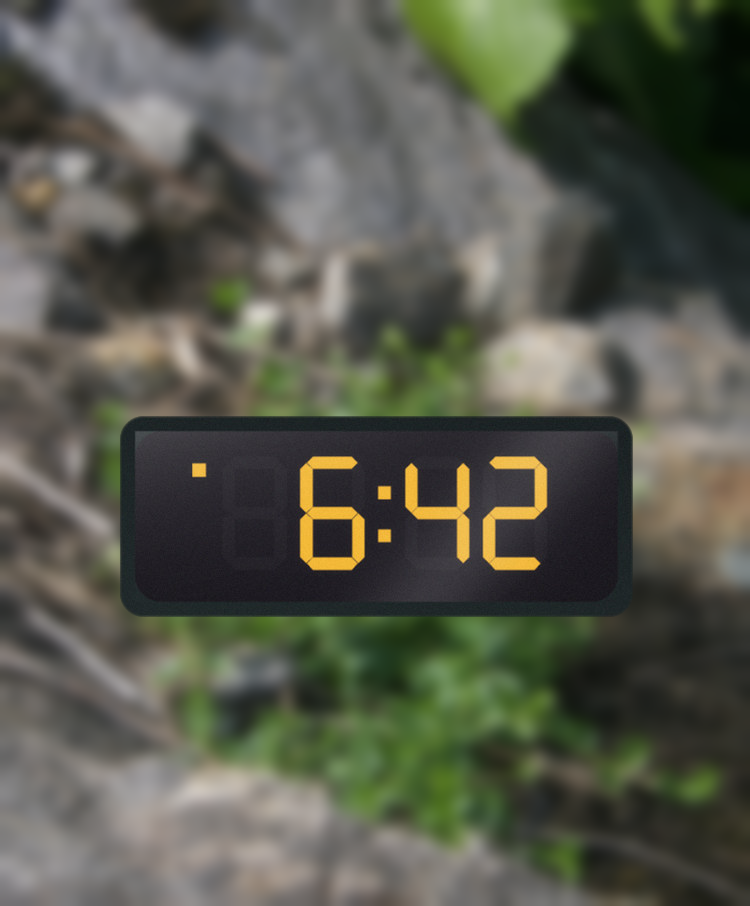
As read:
6:42
